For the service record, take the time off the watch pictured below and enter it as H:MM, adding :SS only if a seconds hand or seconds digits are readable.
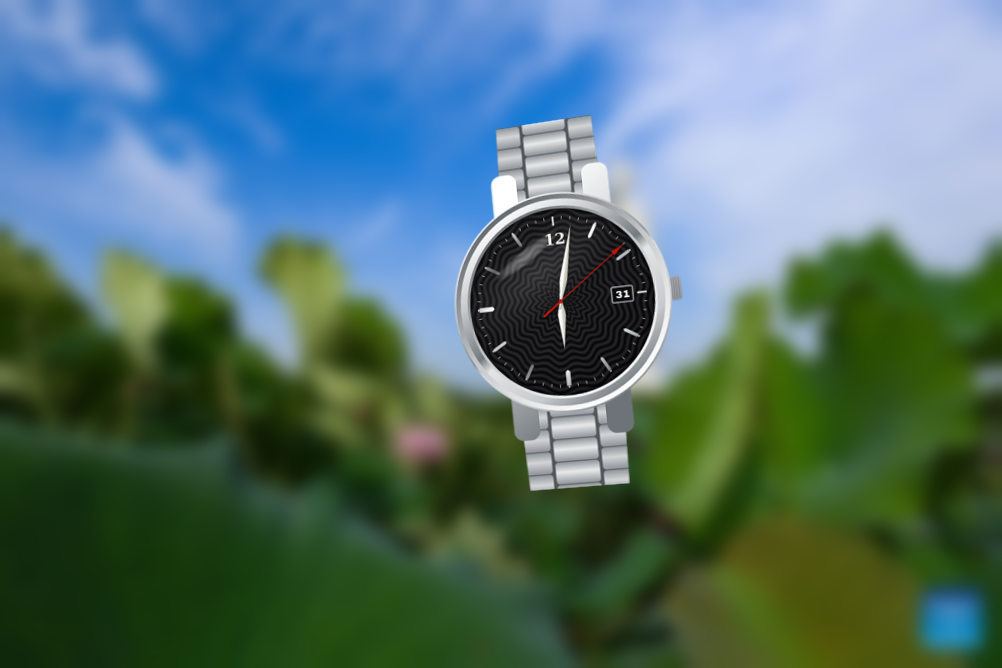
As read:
6:02:09
